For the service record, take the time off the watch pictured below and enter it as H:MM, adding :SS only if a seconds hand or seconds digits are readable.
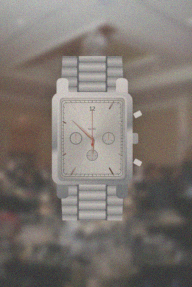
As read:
5:52
